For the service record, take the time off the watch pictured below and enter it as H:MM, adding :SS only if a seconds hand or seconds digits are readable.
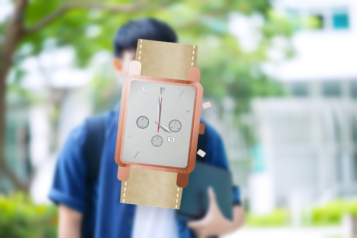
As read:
3:59
